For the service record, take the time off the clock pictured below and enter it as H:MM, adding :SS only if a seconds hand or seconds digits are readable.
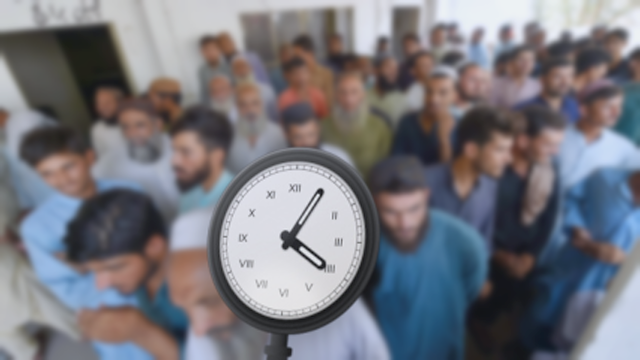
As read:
4:05
